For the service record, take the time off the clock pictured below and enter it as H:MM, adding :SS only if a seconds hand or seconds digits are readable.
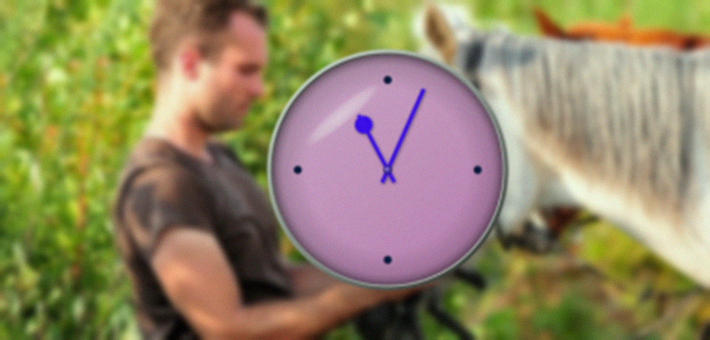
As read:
11:04
